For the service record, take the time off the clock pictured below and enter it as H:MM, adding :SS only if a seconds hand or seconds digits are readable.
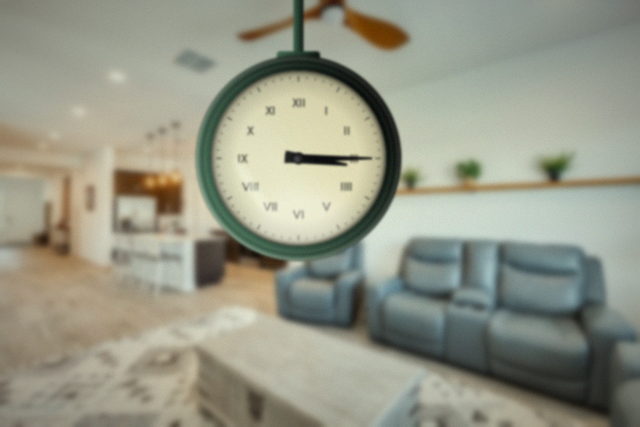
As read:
3:15
